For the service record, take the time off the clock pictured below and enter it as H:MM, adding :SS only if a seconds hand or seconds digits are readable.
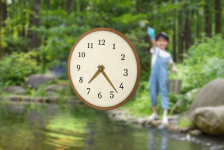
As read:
7:23
